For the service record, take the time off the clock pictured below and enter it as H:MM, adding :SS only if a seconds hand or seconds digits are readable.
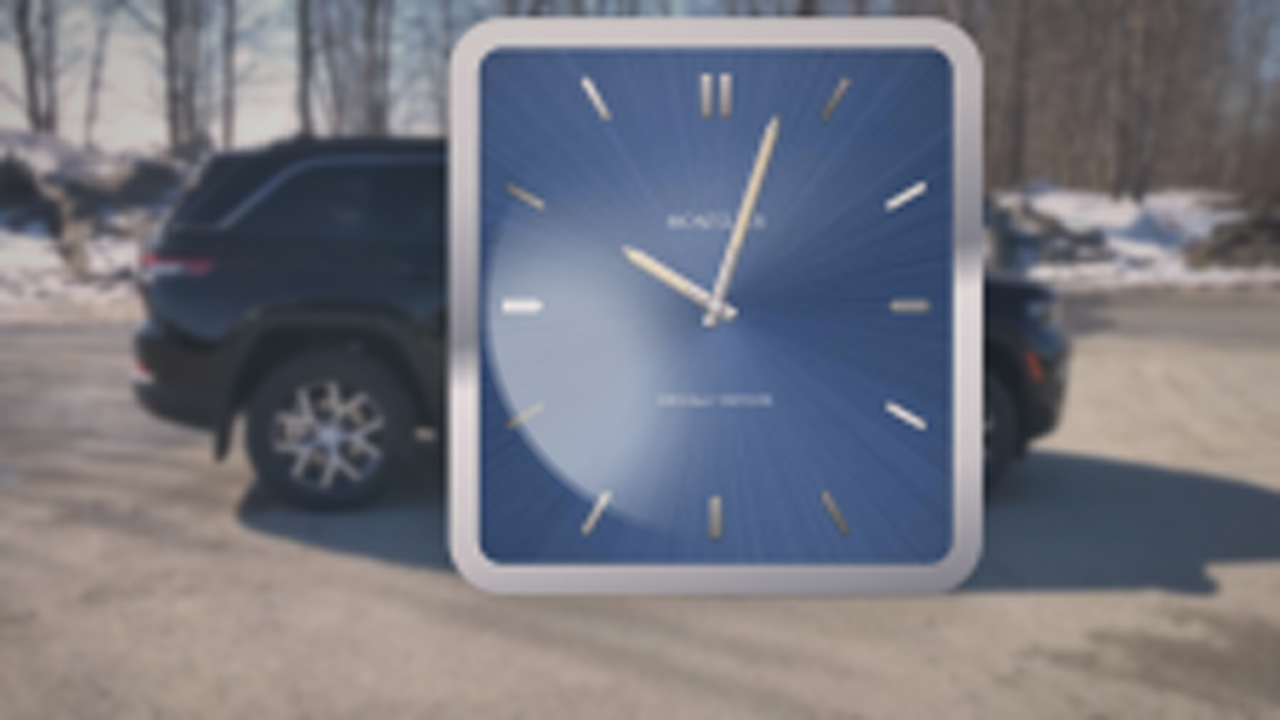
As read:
10:03
